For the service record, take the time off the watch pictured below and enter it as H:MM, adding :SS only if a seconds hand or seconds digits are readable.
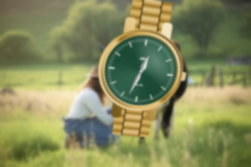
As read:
12:33
